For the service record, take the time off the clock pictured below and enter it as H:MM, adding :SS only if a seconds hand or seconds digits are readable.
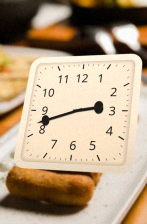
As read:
2:42
